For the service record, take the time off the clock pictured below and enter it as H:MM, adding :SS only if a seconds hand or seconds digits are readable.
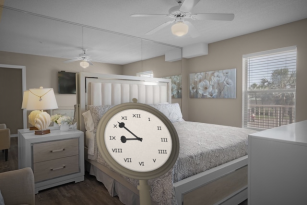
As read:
8:52
